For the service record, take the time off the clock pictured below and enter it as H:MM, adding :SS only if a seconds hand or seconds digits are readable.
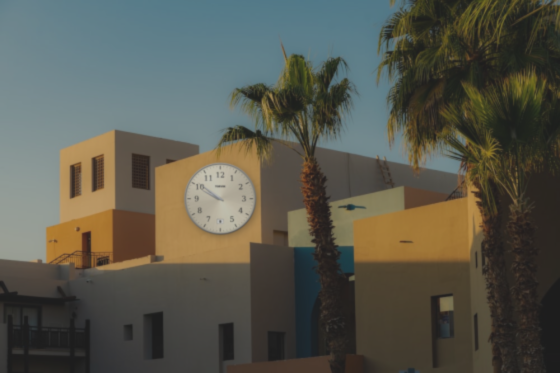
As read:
9:51
